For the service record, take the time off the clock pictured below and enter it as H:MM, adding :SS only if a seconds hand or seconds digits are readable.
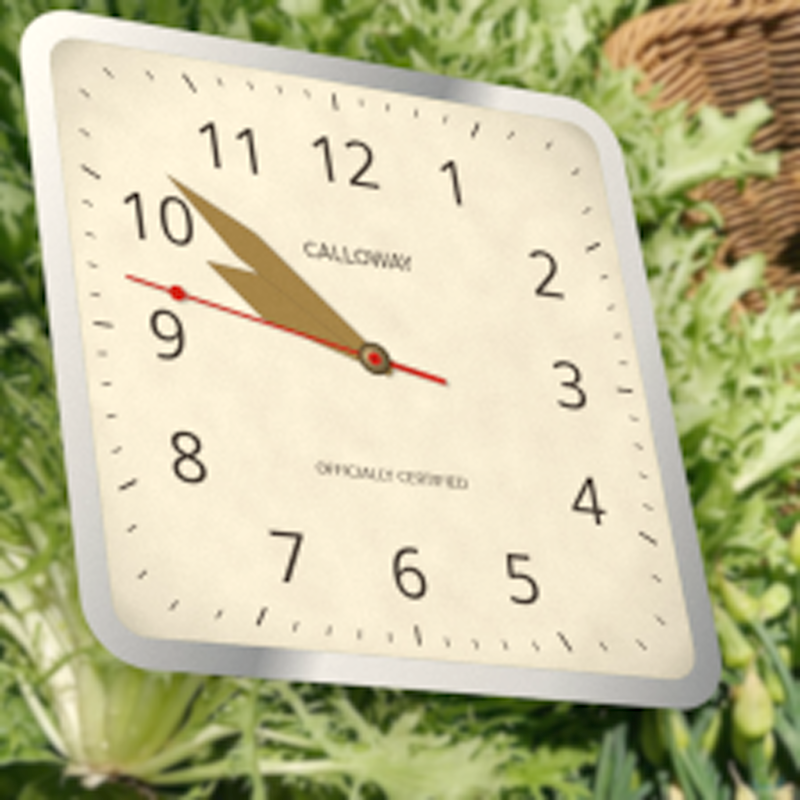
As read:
9:51:47
